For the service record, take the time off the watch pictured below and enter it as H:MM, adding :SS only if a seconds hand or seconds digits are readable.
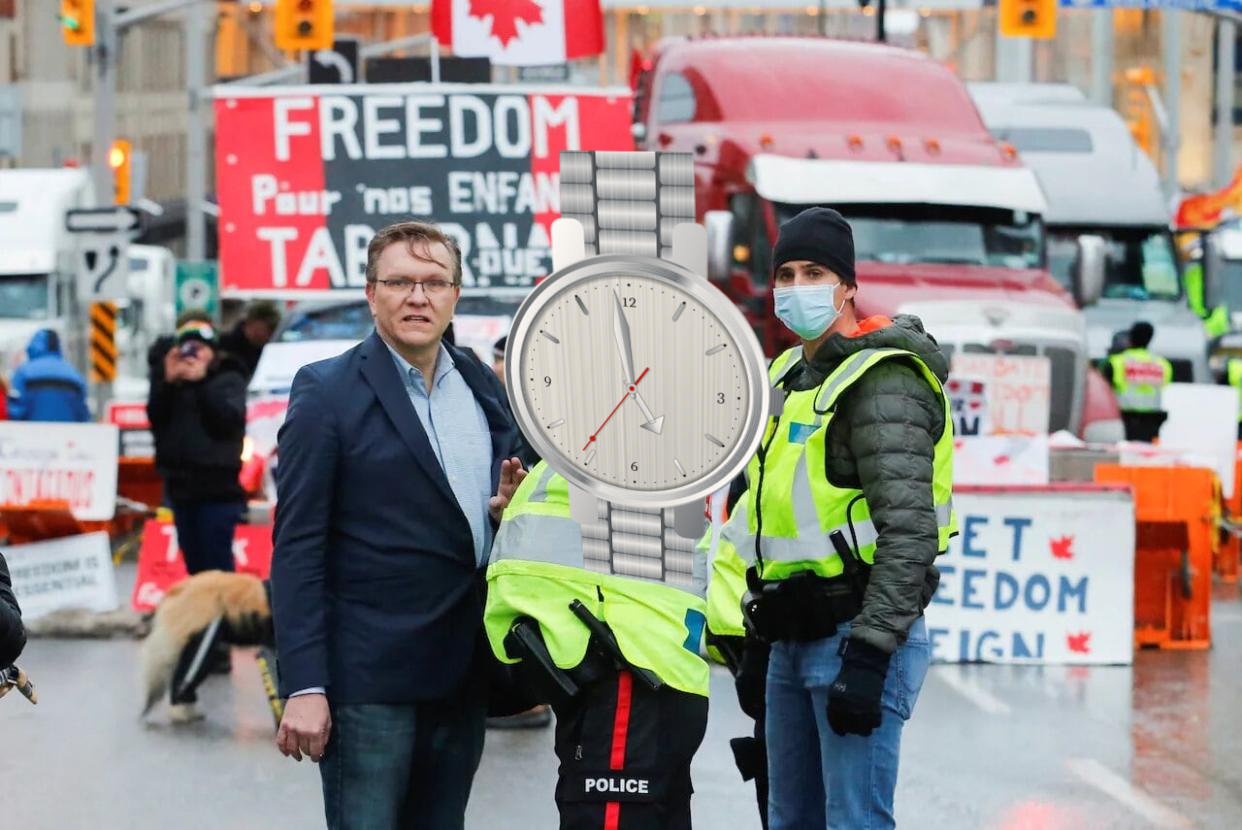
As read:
4:58:36
